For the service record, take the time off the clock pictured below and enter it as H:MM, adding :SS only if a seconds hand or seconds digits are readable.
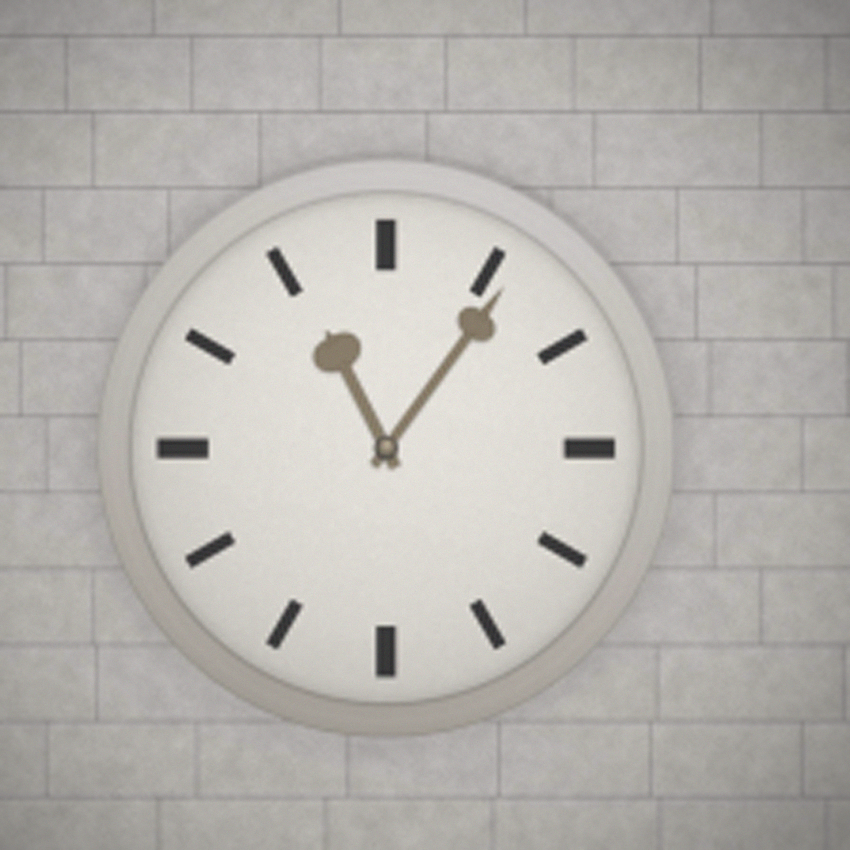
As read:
11:06
